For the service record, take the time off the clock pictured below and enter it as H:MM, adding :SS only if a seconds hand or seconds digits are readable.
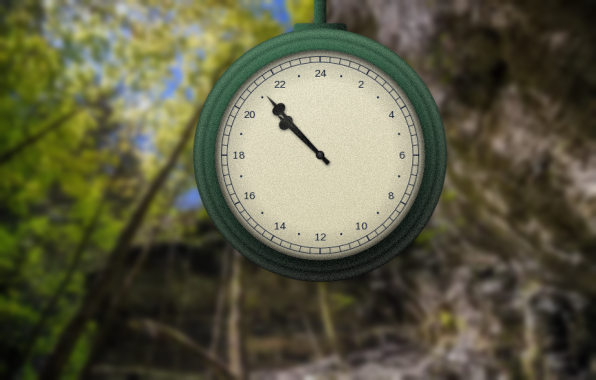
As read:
20:53
